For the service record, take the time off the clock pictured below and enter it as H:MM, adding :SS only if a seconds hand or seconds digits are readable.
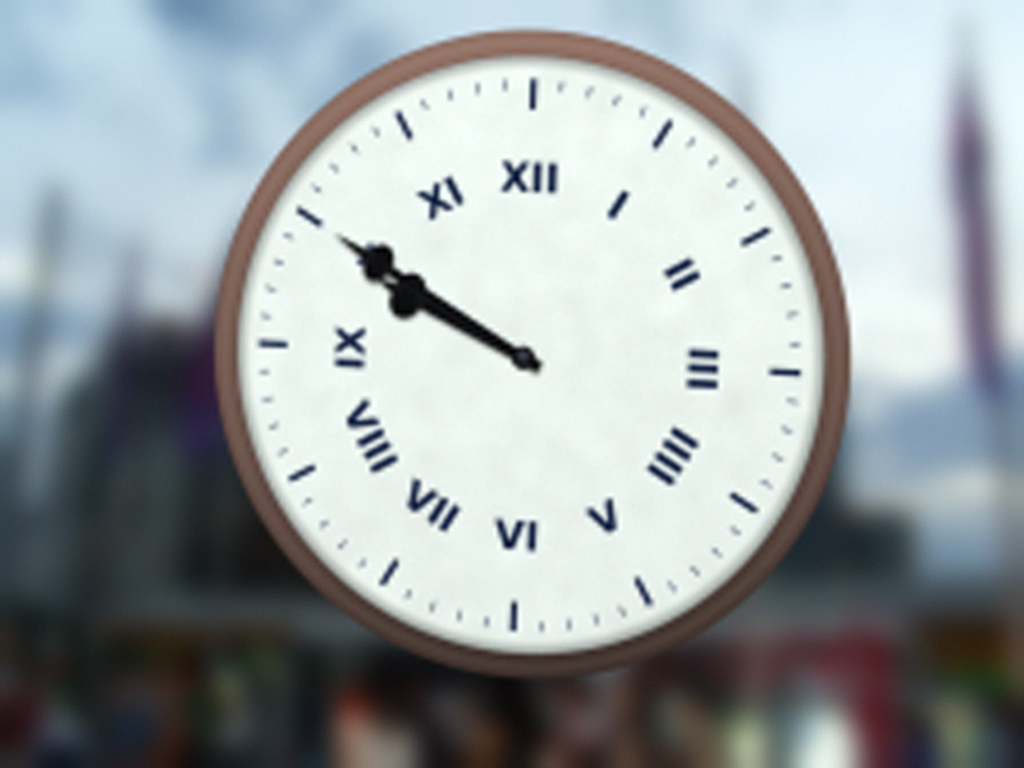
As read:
9:50
